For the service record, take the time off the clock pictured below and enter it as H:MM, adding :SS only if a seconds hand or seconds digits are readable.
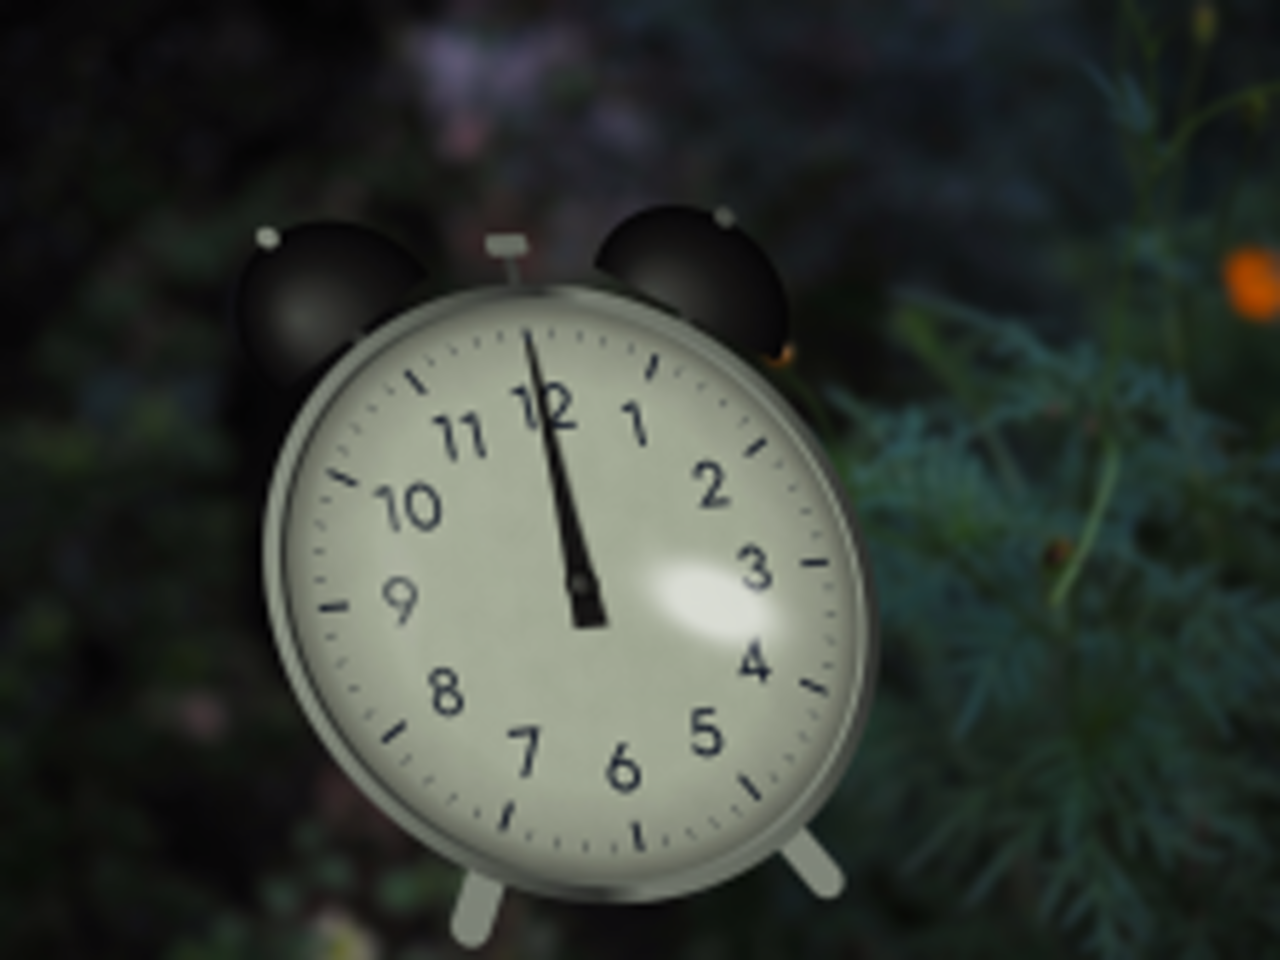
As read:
12:00
